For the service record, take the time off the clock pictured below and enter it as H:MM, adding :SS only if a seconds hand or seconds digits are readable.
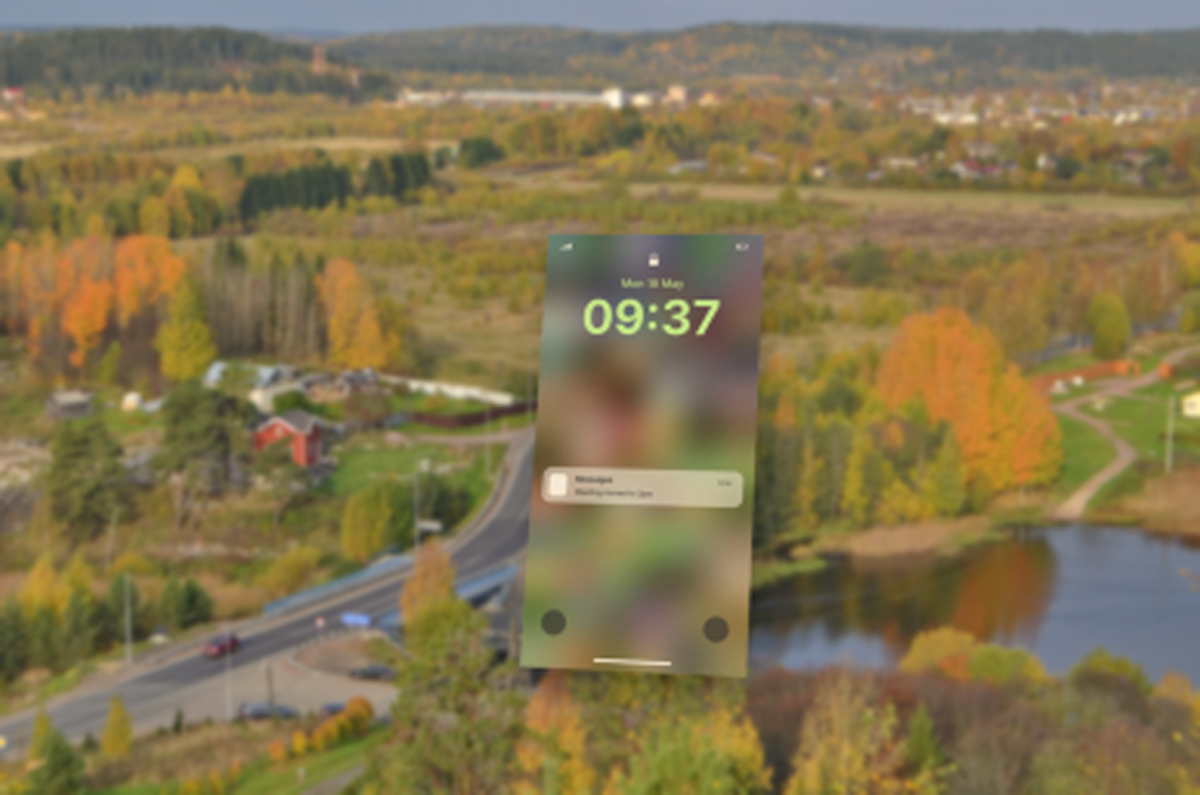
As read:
9:37
